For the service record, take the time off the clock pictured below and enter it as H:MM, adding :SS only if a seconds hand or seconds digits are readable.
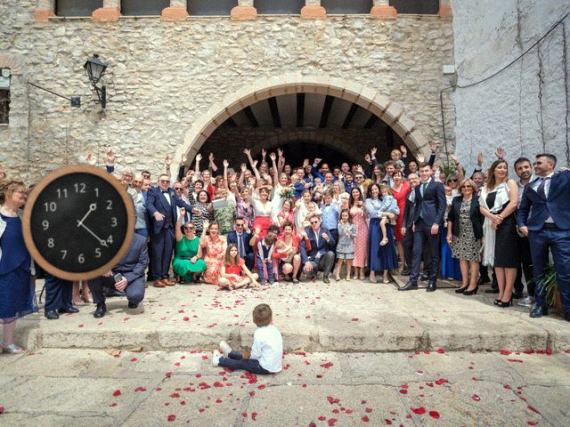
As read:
1:22
